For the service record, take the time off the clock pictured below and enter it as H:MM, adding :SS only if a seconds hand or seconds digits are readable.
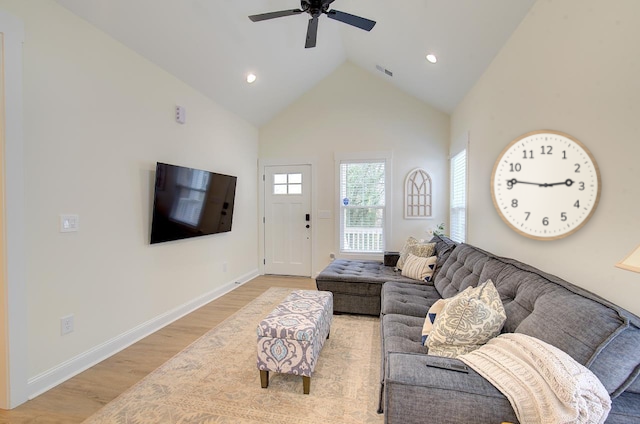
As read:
2:46
